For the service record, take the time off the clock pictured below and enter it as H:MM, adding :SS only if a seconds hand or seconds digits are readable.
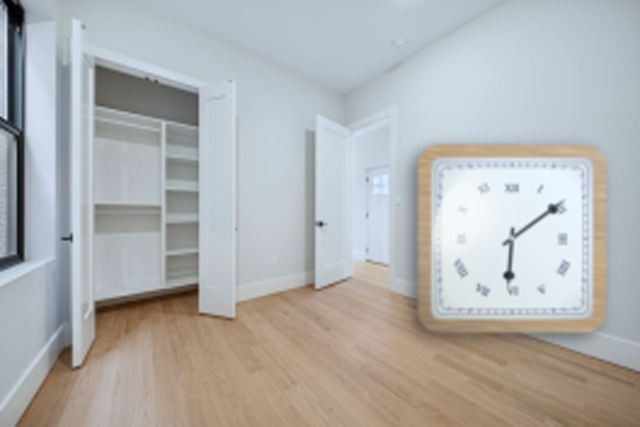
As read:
6:09
